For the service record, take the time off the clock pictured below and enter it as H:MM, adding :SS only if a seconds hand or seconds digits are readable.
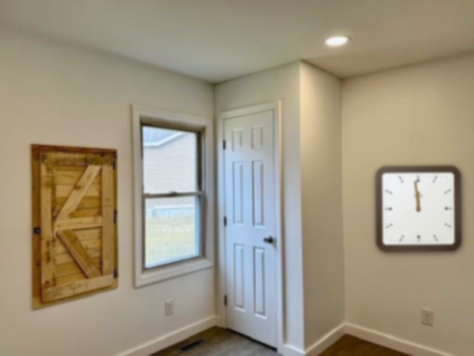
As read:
11:59
